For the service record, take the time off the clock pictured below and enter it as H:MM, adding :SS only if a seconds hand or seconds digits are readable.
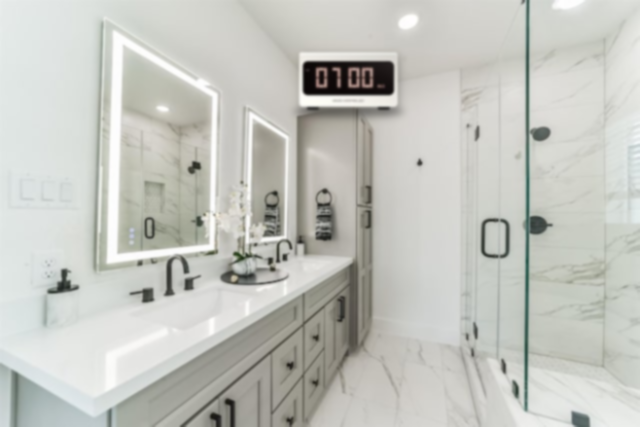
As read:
7:00
